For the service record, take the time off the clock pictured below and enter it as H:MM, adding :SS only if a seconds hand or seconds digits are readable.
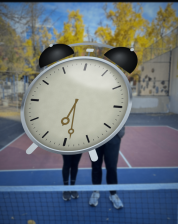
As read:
6:29
